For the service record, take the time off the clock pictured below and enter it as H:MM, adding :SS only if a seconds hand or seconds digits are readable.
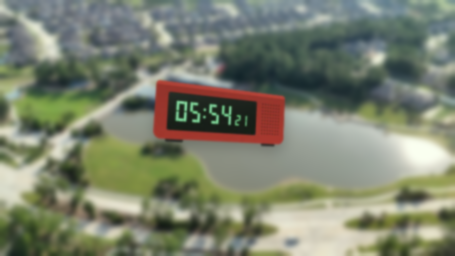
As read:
5:54
